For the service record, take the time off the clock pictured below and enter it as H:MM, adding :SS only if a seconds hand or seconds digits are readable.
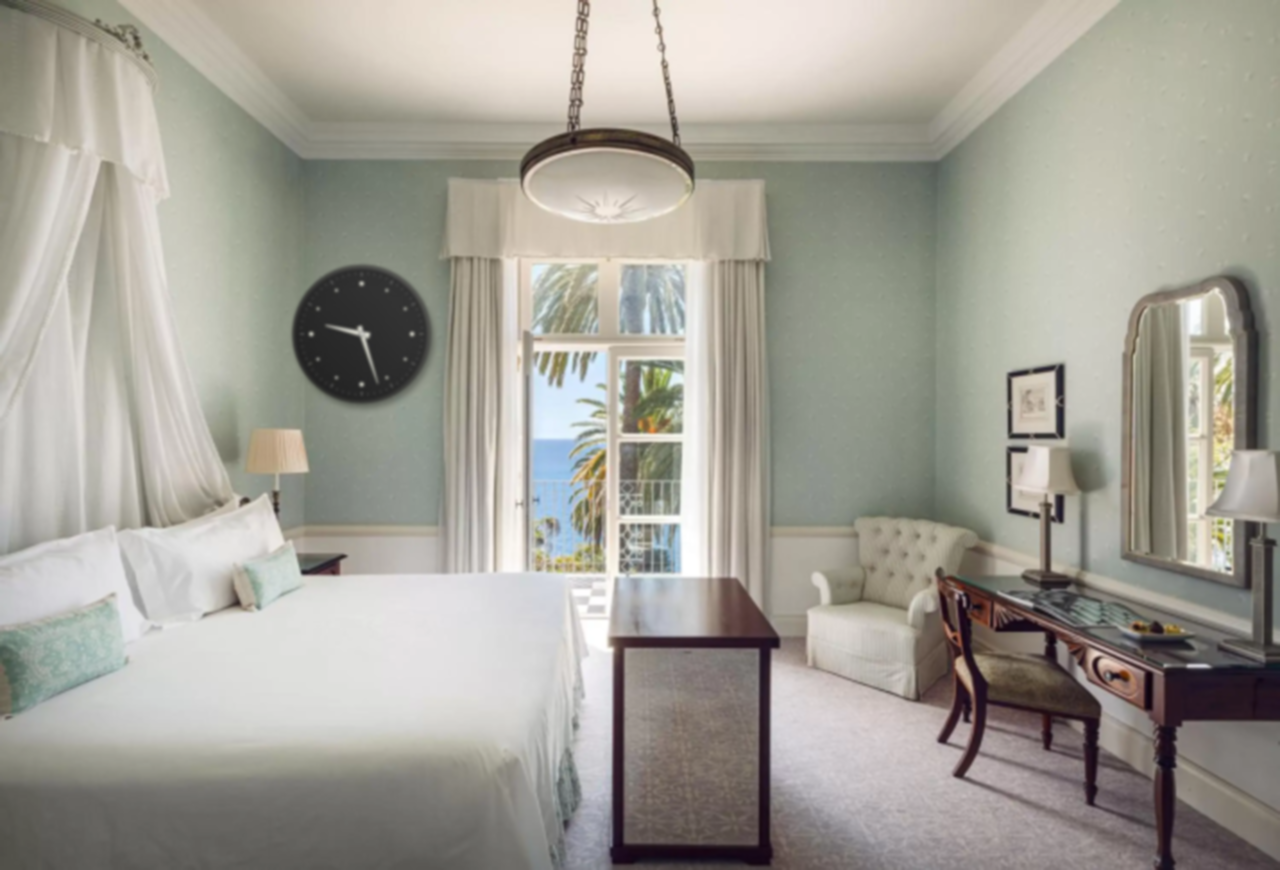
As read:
9:27
